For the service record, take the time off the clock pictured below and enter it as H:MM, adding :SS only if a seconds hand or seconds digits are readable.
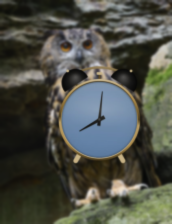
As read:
8:01
